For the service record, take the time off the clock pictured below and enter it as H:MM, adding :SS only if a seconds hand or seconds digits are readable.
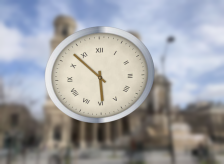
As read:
5:53
